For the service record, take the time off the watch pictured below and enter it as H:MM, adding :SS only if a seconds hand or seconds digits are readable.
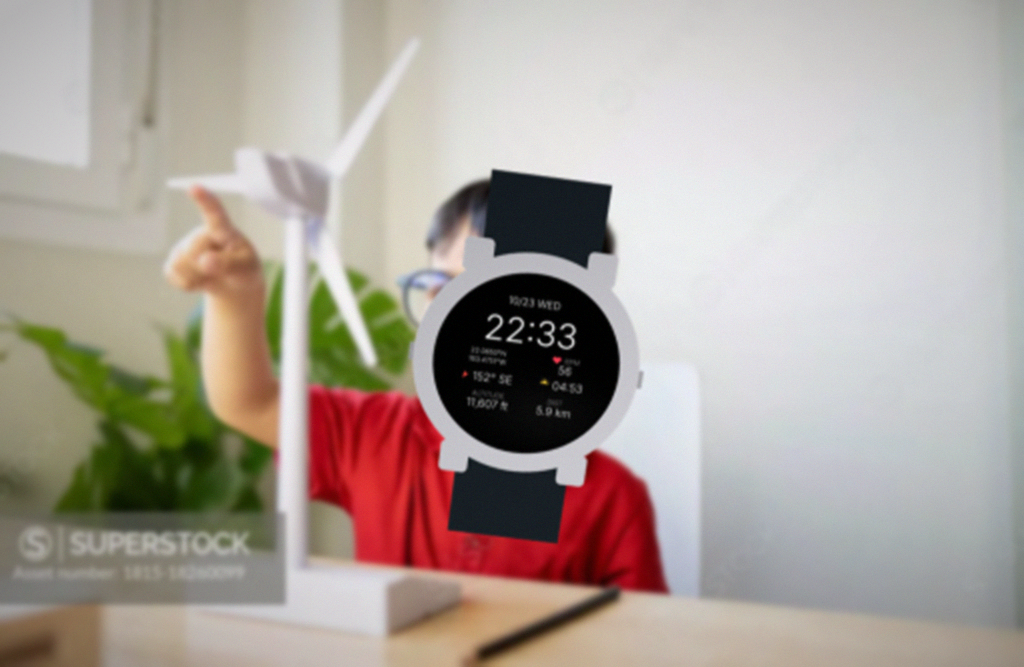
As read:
22:33
